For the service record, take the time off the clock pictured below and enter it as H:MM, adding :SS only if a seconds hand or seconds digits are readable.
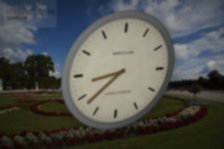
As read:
8:38
